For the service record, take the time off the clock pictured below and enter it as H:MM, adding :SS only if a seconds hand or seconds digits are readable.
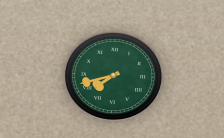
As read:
7:42
